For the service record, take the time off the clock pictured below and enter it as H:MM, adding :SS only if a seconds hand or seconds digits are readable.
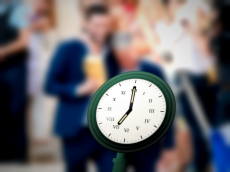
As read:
7:00
